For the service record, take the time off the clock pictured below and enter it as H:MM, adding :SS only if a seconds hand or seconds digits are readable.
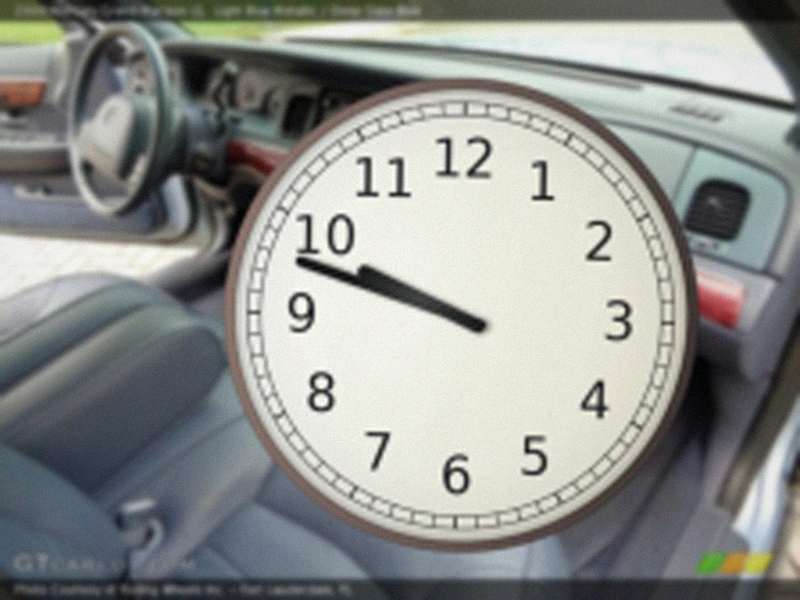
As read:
9:48
